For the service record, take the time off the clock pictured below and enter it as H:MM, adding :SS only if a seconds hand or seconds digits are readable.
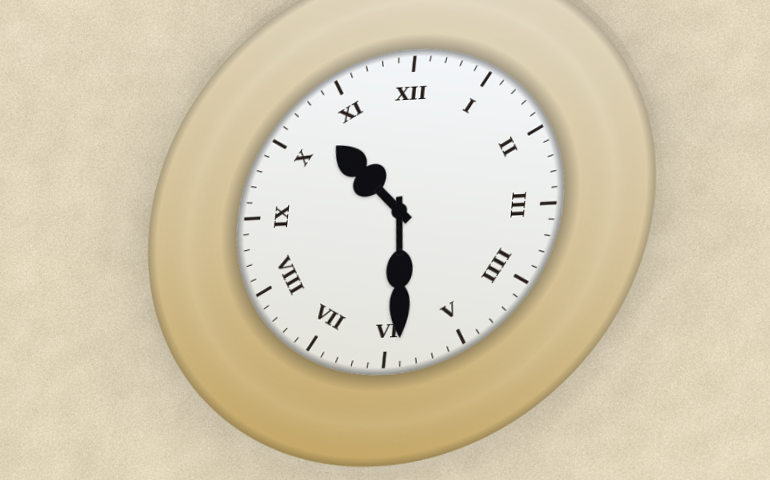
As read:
10:29
